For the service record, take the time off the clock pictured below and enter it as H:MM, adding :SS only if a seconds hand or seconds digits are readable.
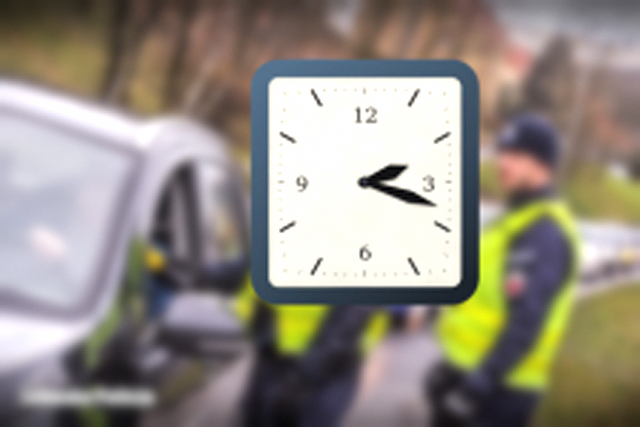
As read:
2:18
